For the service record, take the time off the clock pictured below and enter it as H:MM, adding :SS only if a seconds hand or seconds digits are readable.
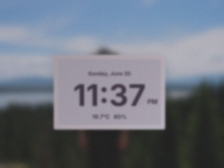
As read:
11:37
